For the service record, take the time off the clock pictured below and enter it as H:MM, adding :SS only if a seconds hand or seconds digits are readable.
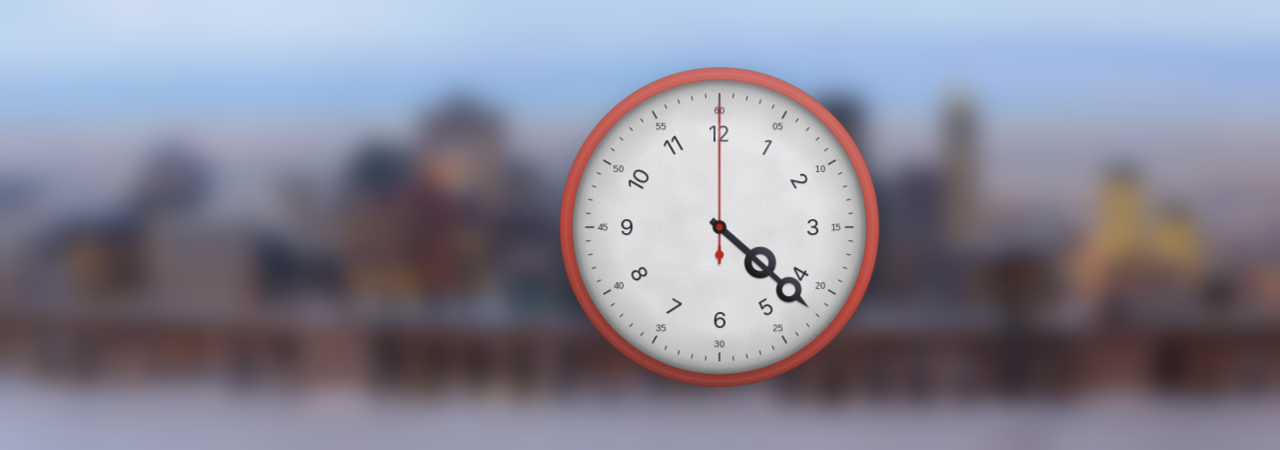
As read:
4:22:00
